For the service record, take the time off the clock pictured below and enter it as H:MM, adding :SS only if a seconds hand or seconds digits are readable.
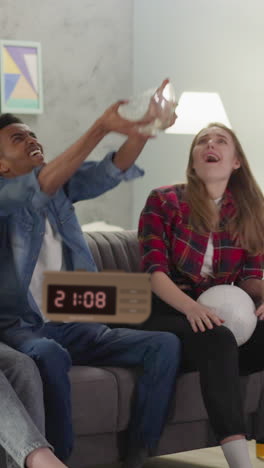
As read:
21:08
